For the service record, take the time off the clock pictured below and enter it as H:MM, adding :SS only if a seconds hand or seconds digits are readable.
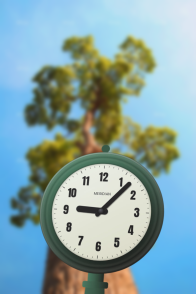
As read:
9:07
